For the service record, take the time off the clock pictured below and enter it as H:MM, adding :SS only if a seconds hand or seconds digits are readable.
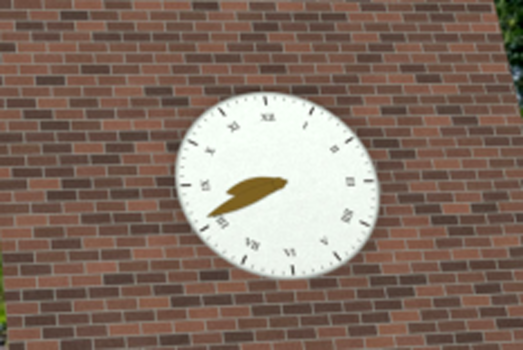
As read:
8:41
